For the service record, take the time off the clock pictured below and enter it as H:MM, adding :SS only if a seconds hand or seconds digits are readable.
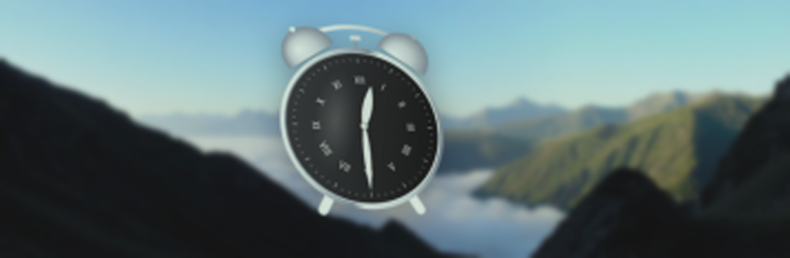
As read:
12:30
